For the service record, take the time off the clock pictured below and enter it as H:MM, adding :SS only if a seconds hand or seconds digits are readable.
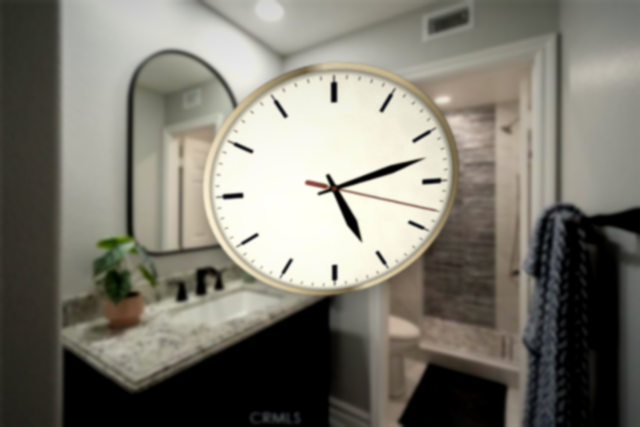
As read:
5:12:18
